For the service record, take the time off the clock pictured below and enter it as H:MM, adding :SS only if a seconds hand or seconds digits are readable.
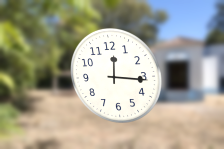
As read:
12:16
